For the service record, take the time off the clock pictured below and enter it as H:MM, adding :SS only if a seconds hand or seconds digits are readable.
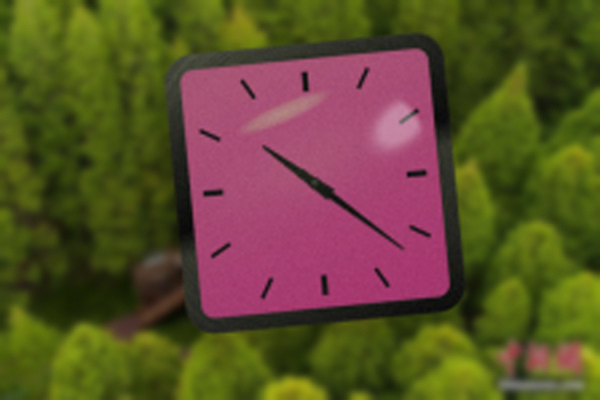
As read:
10:22
